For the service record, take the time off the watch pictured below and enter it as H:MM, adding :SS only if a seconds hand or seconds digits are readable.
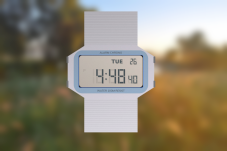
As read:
4:48:40
